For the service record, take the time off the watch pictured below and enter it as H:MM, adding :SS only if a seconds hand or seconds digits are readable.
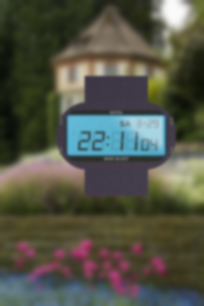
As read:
22:11
